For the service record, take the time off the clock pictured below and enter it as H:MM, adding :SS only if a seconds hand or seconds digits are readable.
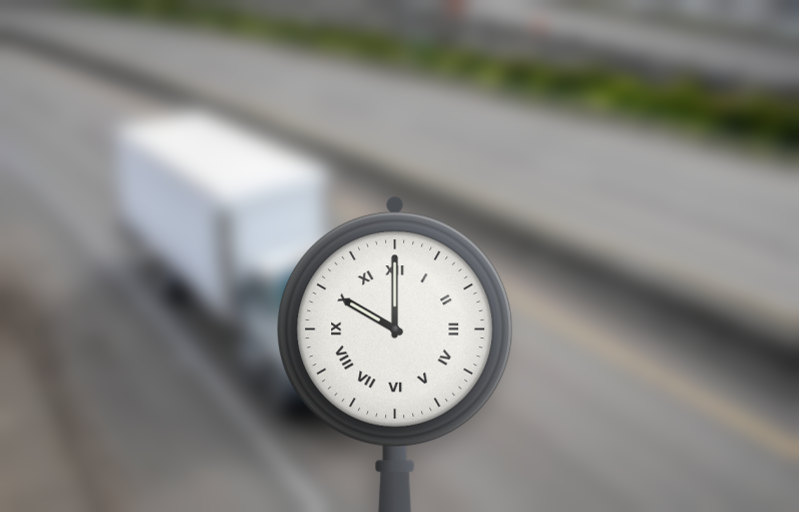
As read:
10:00
